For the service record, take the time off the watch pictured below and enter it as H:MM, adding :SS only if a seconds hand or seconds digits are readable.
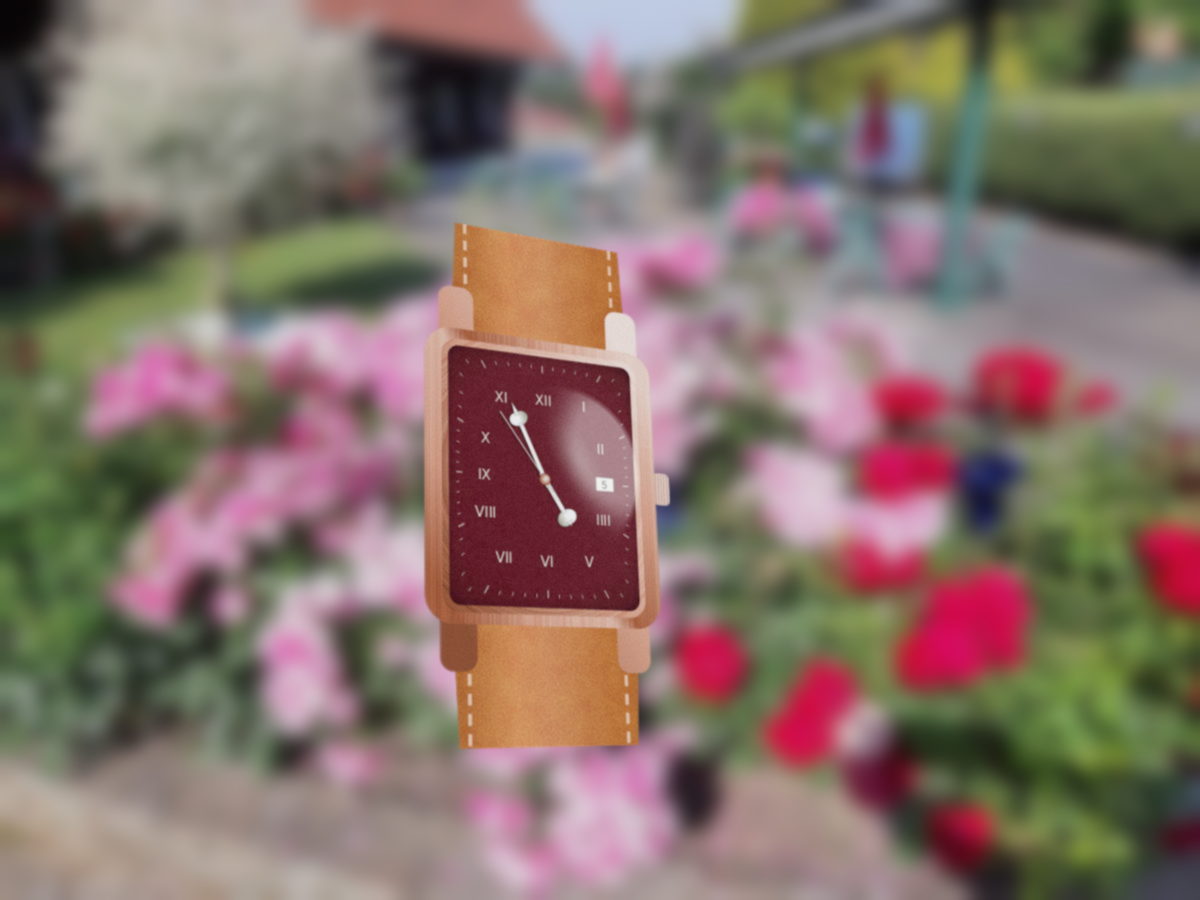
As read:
4:55:54
